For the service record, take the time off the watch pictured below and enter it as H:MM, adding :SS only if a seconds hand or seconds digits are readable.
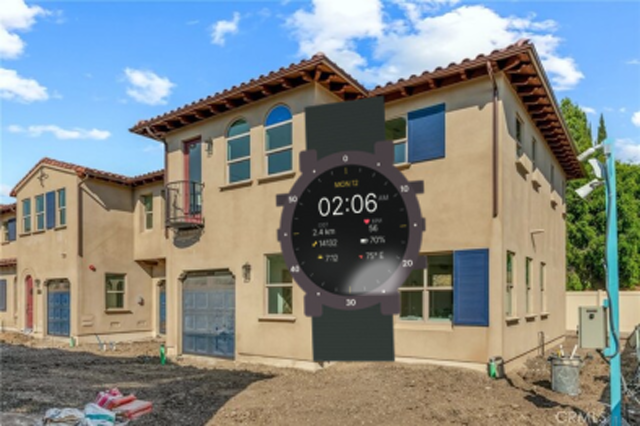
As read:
2:06
